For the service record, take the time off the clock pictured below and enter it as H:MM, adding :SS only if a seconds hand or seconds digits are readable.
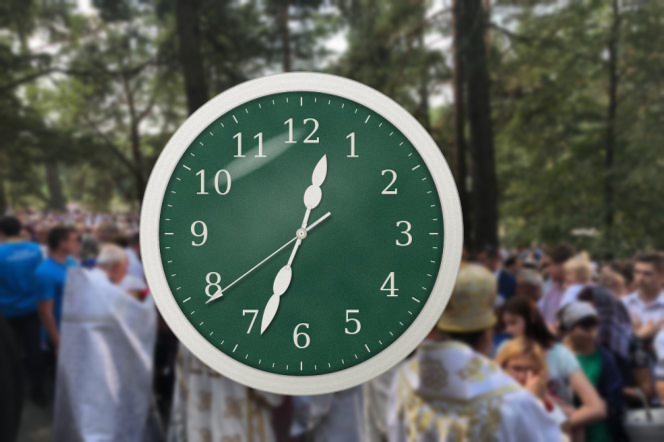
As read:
12:33:39
